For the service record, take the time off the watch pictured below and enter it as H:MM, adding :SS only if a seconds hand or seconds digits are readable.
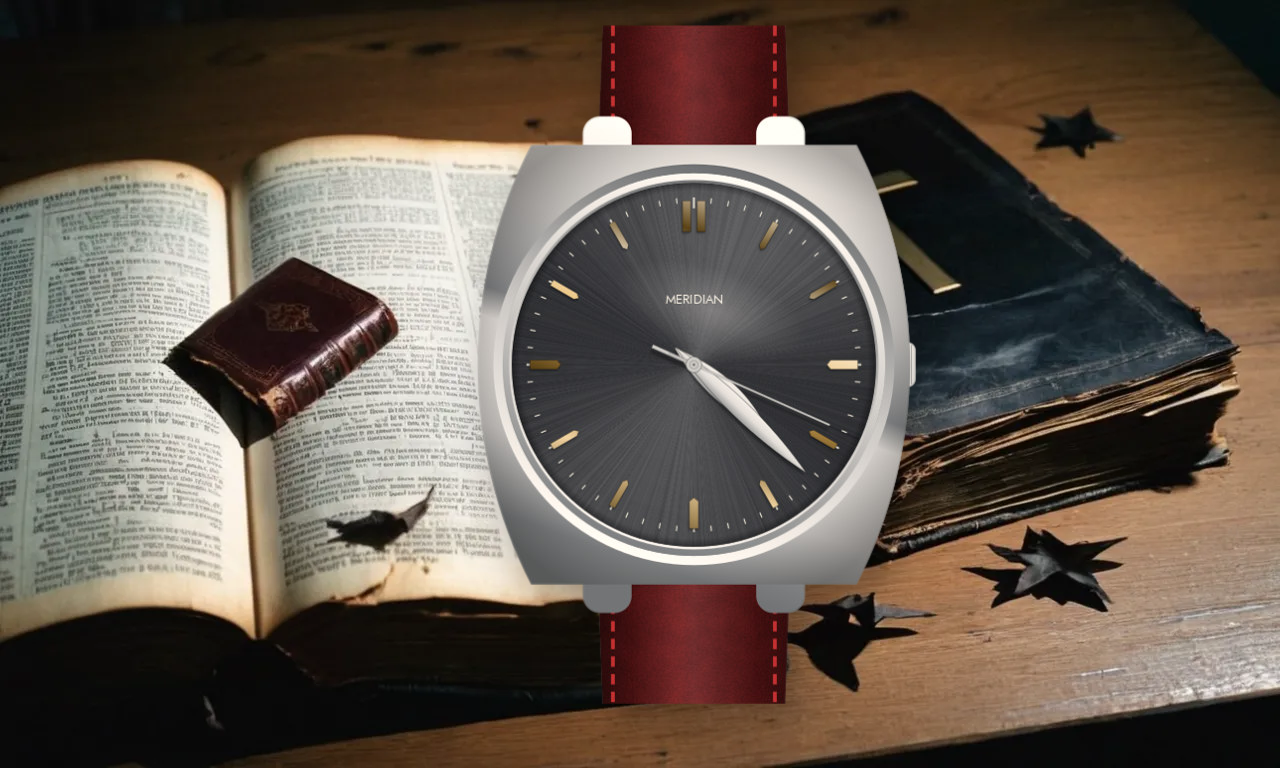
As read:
4:22:19
